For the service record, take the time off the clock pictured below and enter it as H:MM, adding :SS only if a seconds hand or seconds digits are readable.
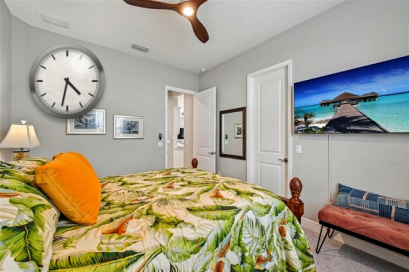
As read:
4:32
